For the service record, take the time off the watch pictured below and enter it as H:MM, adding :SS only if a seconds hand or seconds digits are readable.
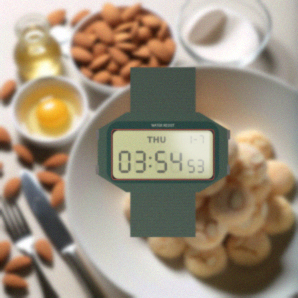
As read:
3:54:53
